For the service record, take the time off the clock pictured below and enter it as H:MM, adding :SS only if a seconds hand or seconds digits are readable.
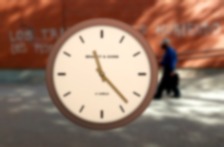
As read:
11:23
